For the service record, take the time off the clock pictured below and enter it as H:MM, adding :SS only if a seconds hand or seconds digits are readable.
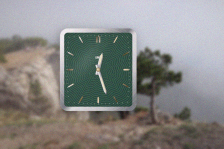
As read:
12:27
